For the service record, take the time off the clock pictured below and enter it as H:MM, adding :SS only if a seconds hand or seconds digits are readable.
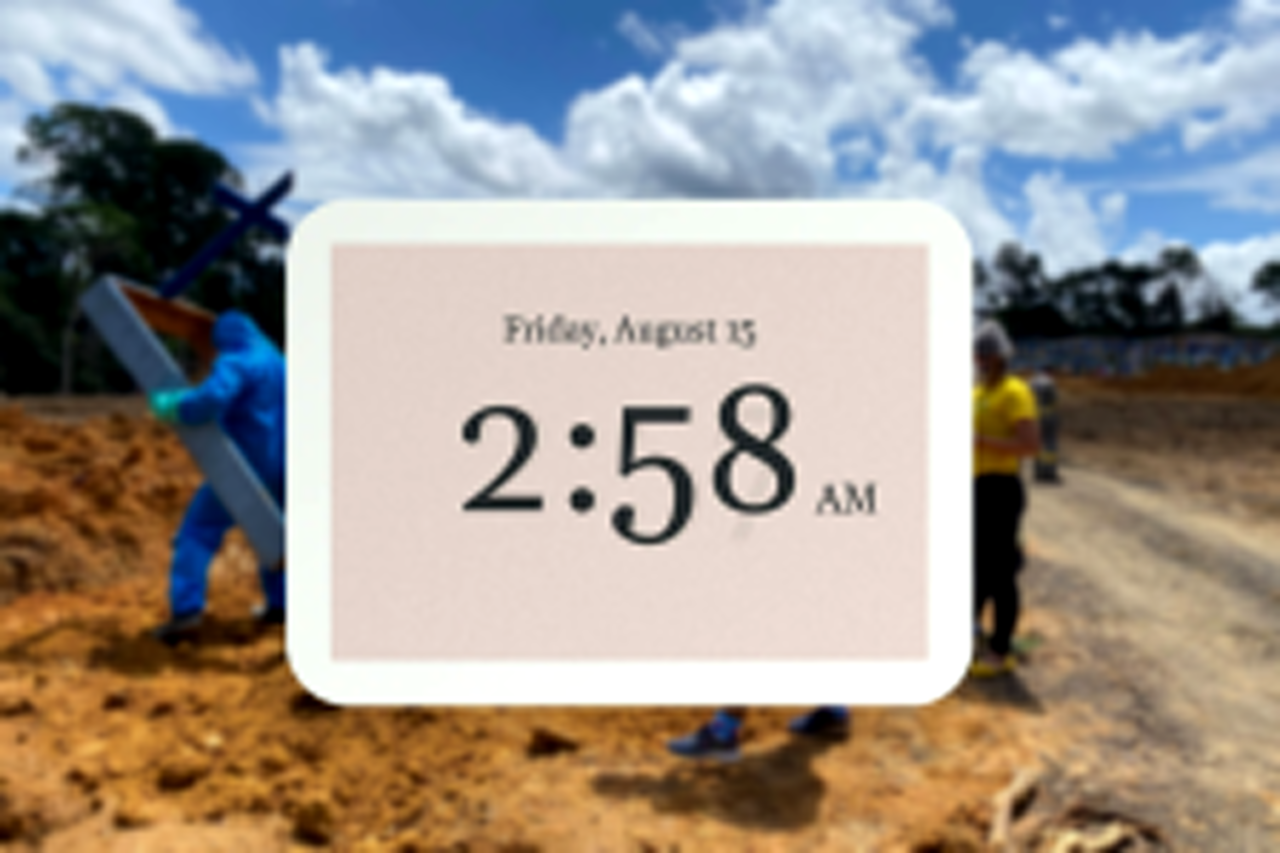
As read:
2:58
